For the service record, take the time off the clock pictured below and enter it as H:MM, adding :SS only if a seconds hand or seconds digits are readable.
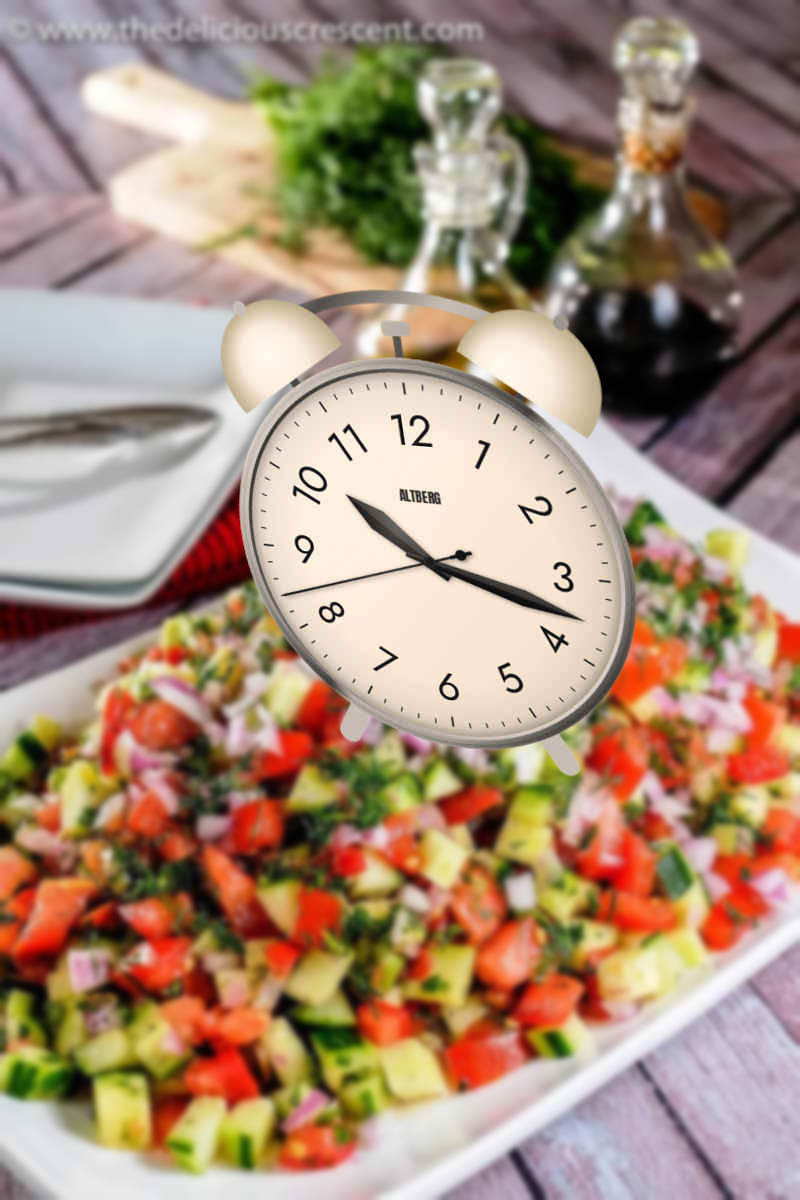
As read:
10:17:42
